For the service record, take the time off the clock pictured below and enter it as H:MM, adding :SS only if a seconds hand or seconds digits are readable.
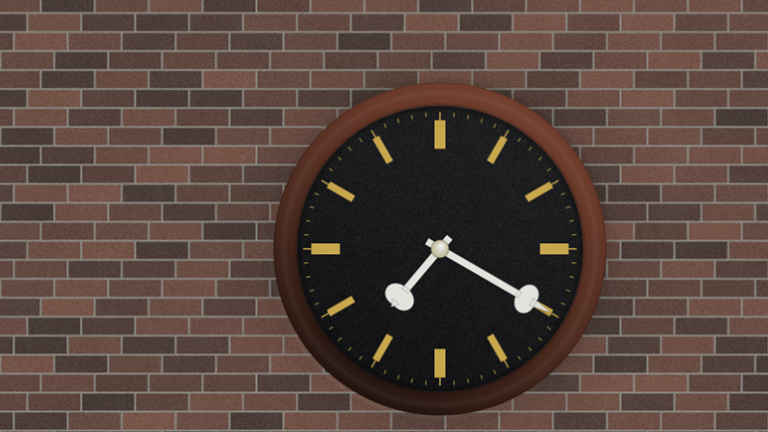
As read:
7:20
